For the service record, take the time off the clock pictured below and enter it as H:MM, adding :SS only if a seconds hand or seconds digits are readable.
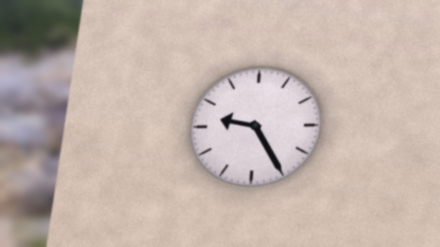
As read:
9:25
